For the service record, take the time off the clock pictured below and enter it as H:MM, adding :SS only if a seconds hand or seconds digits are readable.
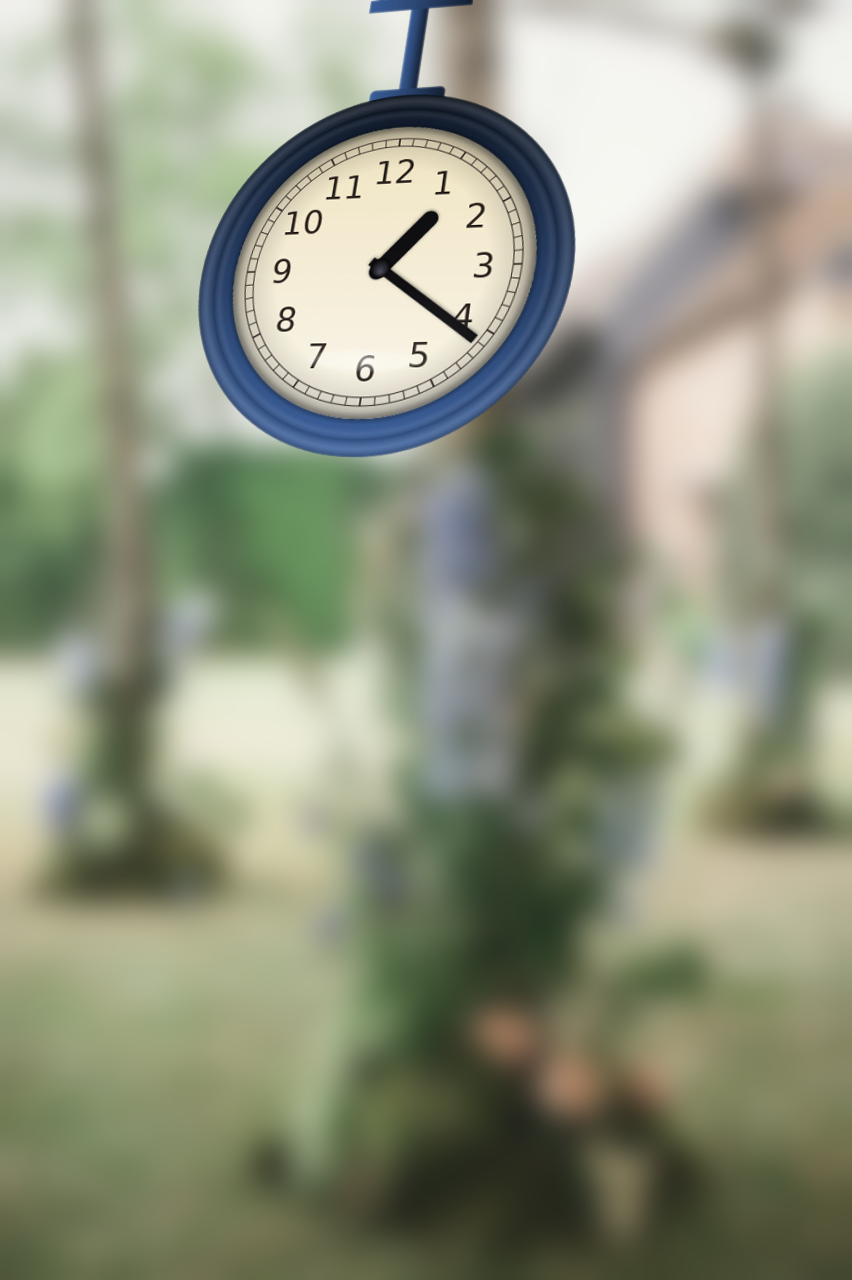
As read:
1:21
